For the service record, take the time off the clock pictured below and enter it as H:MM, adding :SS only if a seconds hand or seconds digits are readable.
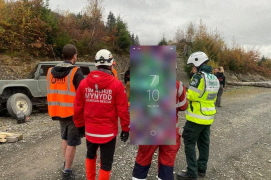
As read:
7:10
